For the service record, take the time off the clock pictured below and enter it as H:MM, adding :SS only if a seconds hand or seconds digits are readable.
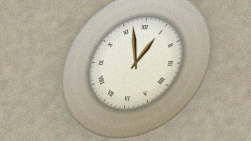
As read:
12:57
